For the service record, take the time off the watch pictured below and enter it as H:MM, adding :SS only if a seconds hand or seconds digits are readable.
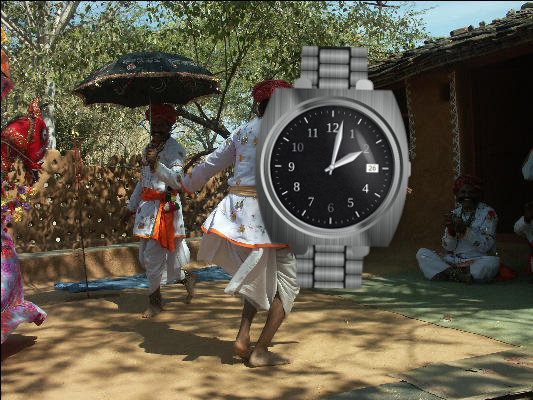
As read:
2:02
